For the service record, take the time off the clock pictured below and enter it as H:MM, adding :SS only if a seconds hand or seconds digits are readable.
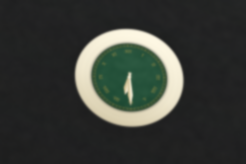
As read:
6:30
